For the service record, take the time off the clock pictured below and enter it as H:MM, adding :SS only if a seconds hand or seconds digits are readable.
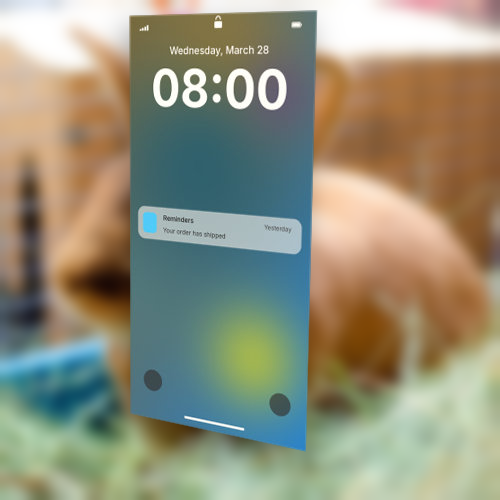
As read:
8:00
